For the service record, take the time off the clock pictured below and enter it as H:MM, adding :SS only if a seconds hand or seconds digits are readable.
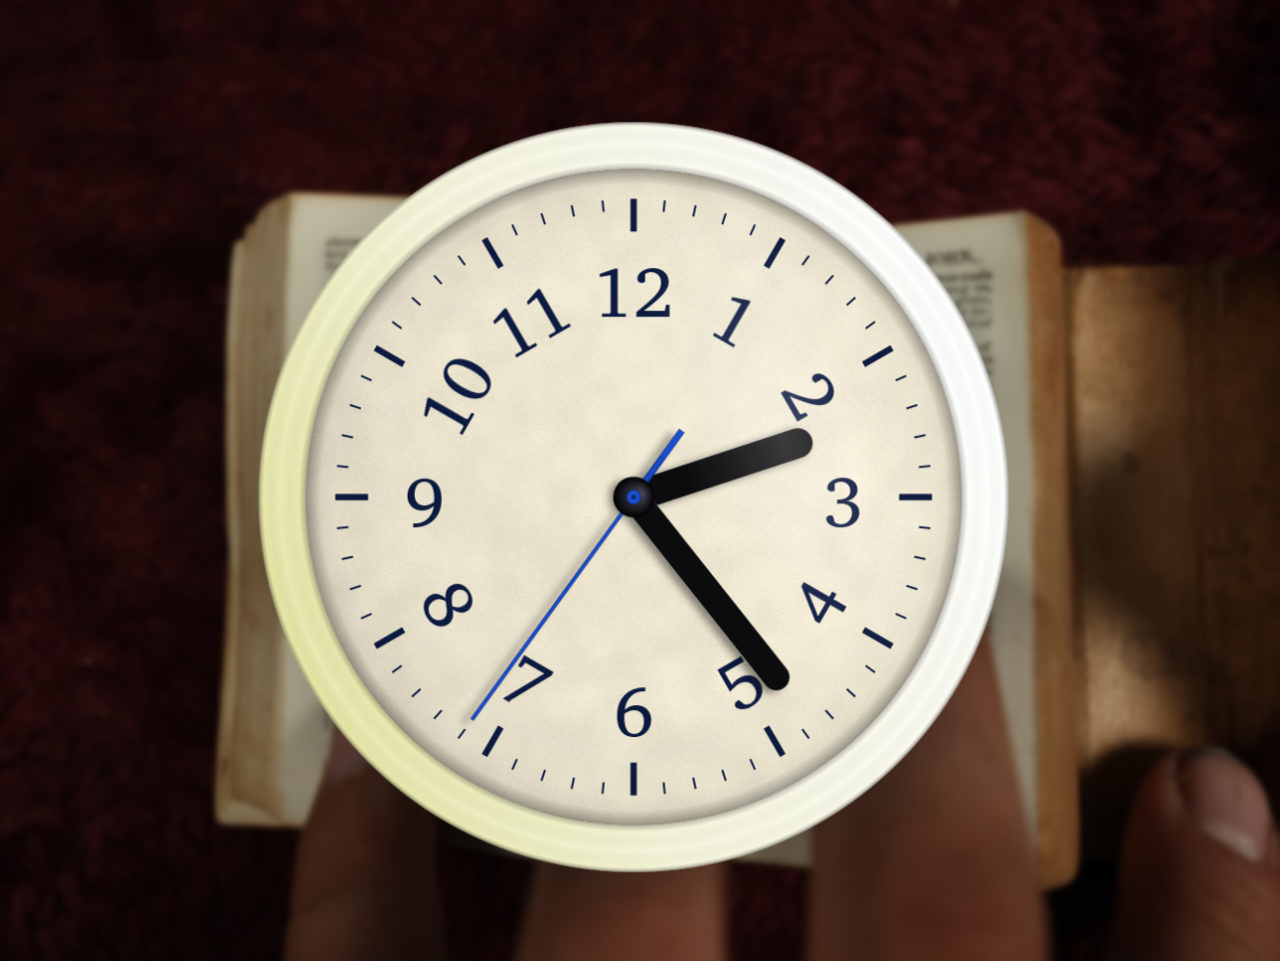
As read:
2:23:36
